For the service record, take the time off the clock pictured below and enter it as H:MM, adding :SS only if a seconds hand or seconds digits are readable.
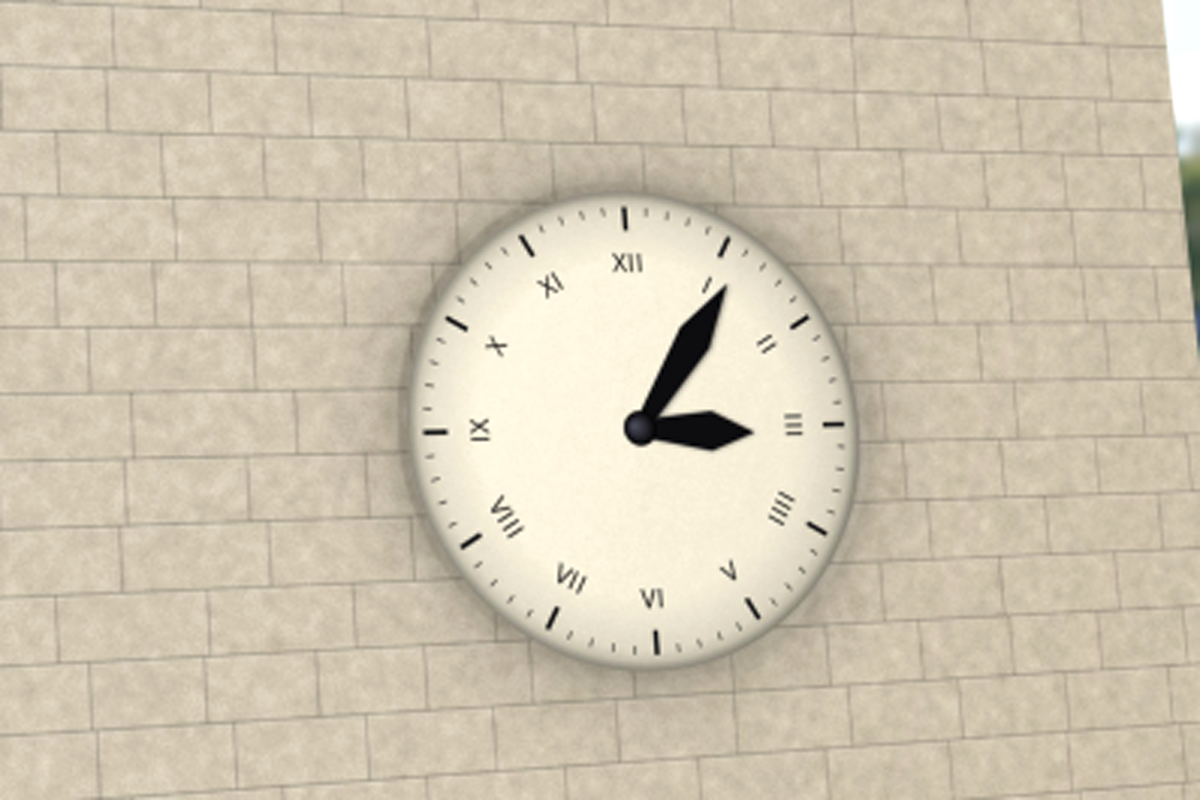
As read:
3:06
